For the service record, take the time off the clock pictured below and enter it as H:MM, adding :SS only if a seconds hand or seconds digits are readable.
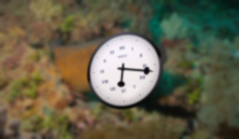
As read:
6:17
